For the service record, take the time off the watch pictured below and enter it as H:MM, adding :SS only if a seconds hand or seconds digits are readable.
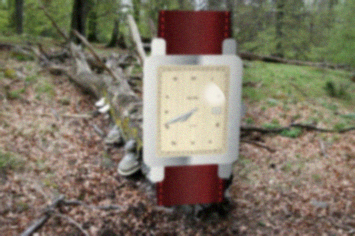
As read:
7:41
